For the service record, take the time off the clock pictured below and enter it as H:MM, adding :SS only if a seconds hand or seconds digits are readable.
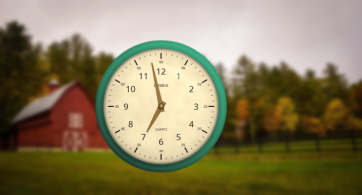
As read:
6:58
